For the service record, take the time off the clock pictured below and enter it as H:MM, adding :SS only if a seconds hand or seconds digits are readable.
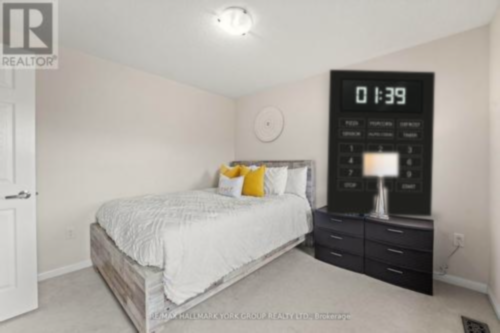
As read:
1:39
